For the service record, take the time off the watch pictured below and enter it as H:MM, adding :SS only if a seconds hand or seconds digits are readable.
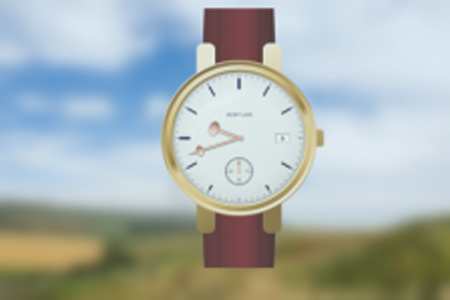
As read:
9:42
